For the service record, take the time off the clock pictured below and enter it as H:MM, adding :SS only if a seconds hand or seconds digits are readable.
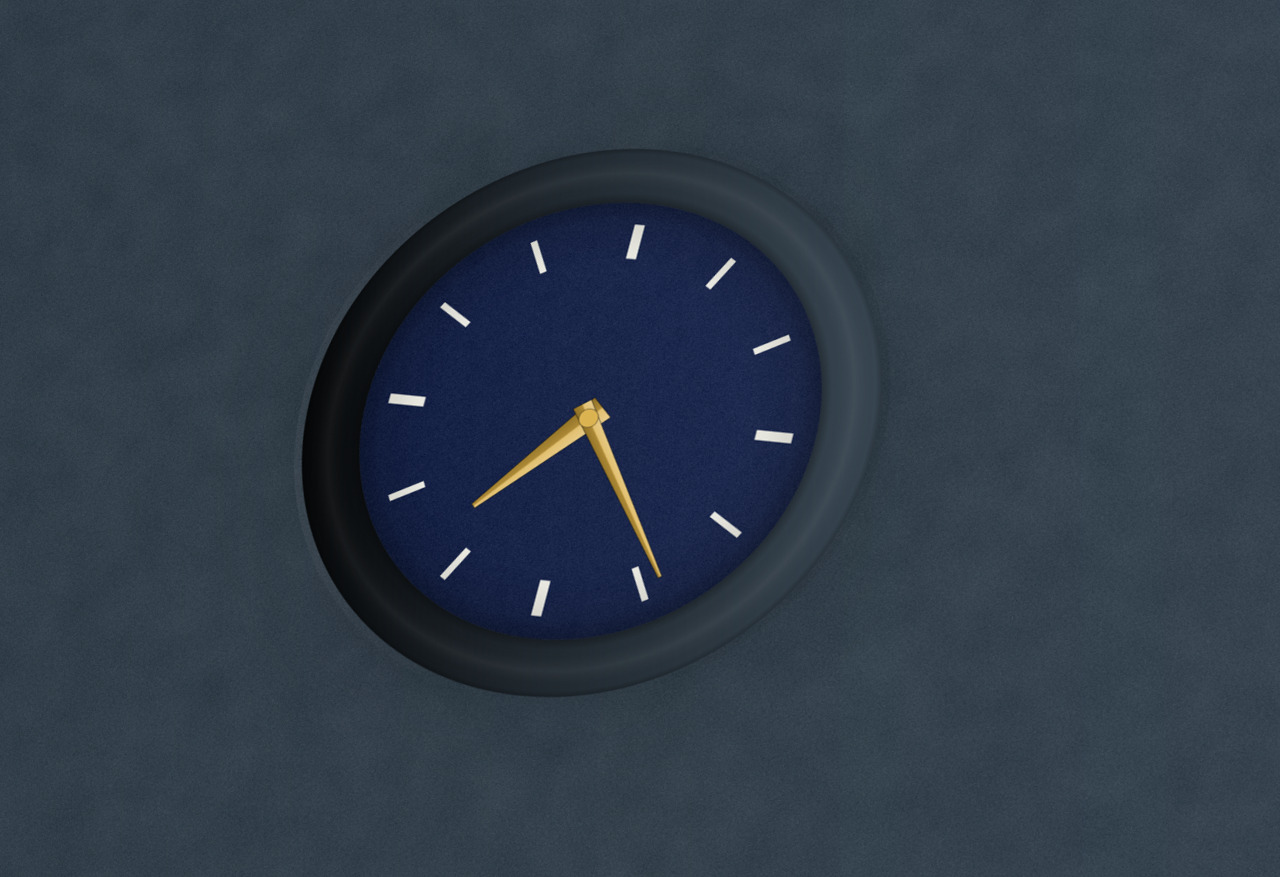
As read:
7:24
